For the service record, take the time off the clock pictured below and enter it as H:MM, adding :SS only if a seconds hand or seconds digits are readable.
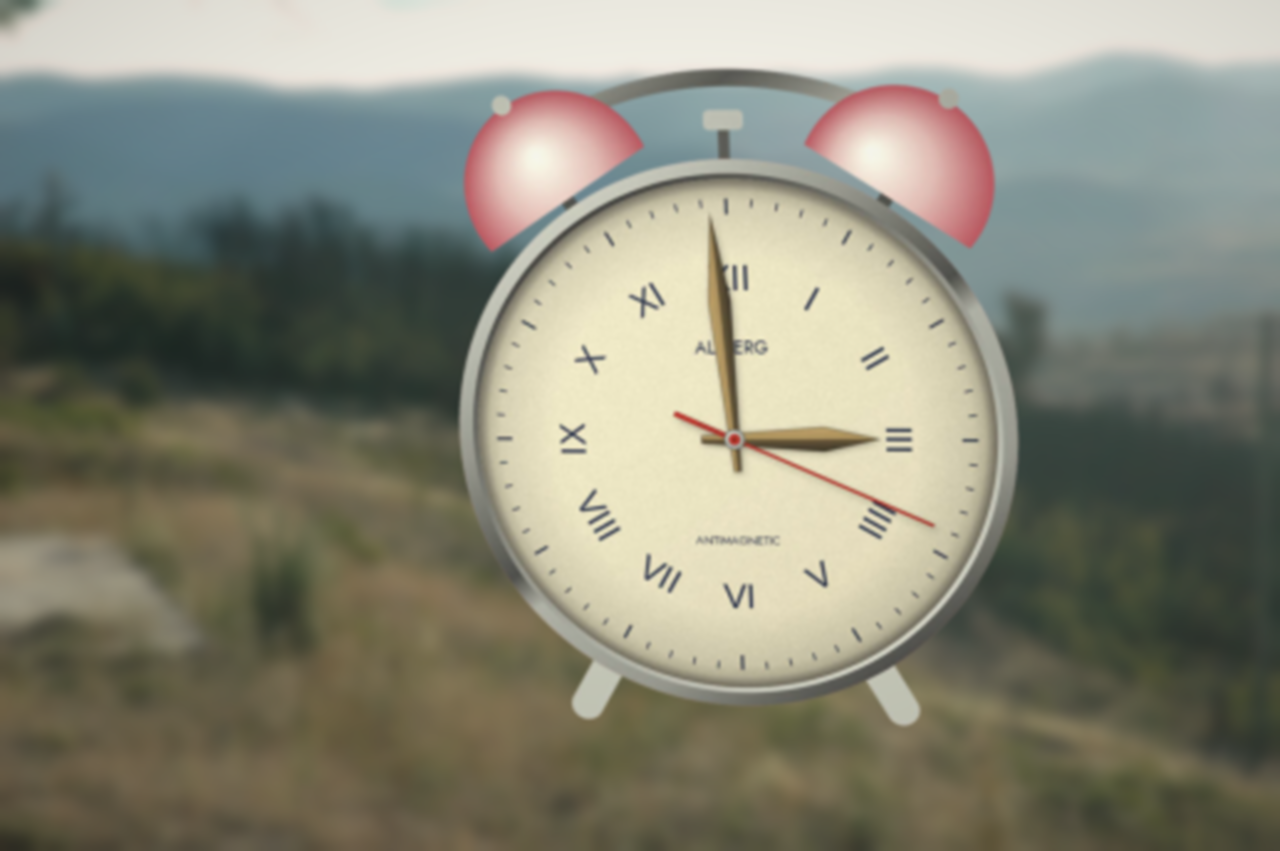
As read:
2:59:19
